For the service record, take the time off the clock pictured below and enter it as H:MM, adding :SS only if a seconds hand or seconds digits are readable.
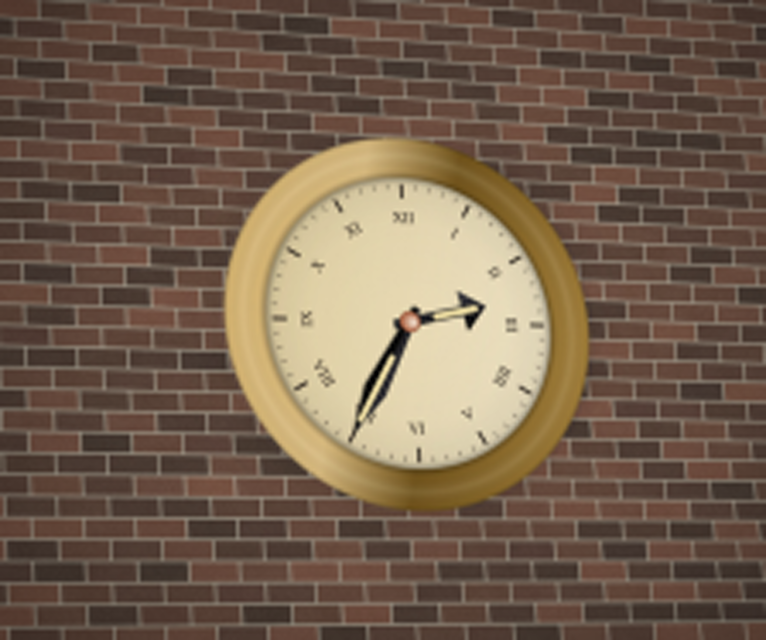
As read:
2:35
